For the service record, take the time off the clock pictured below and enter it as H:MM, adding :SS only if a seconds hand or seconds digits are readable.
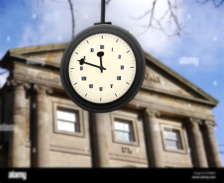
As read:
11:48
